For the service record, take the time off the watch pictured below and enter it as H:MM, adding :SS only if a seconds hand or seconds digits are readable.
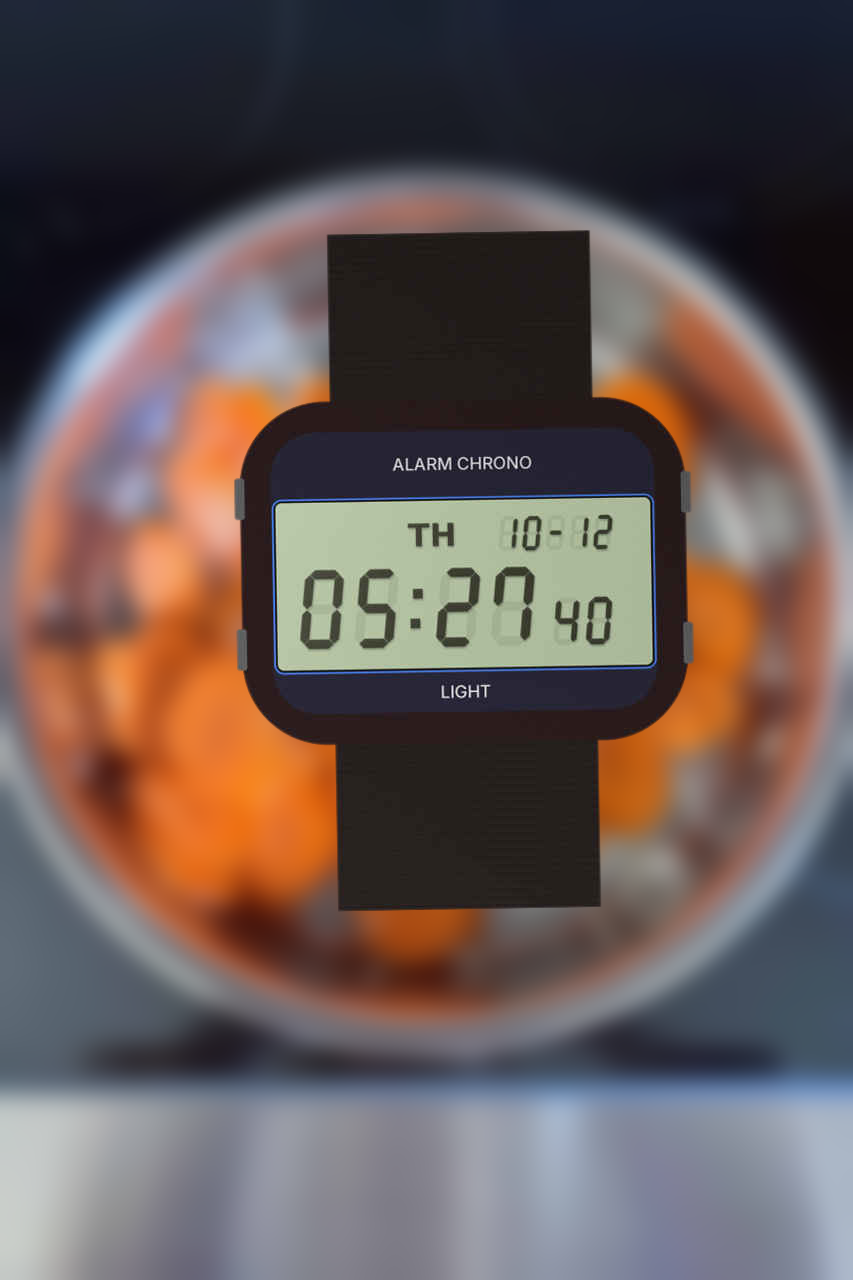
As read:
5:27:40
